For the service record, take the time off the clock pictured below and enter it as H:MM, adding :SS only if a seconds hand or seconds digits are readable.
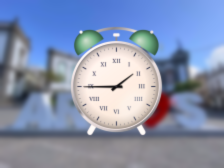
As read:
1:45
